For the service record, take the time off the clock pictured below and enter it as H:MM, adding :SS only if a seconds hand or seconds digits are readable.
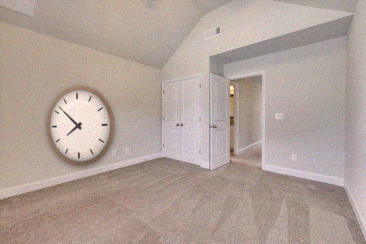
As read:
7:52
